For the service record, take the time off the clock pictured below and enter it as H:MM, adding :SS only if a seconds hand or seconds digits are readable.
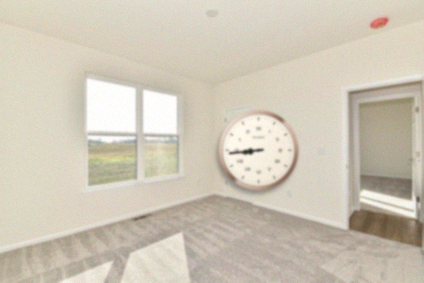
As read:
8:44
